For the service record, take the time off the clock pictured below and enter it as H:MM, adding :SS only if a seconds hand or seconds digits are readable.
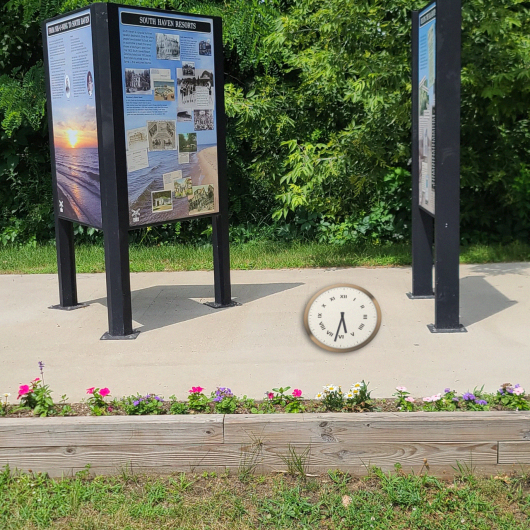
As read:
5:32
